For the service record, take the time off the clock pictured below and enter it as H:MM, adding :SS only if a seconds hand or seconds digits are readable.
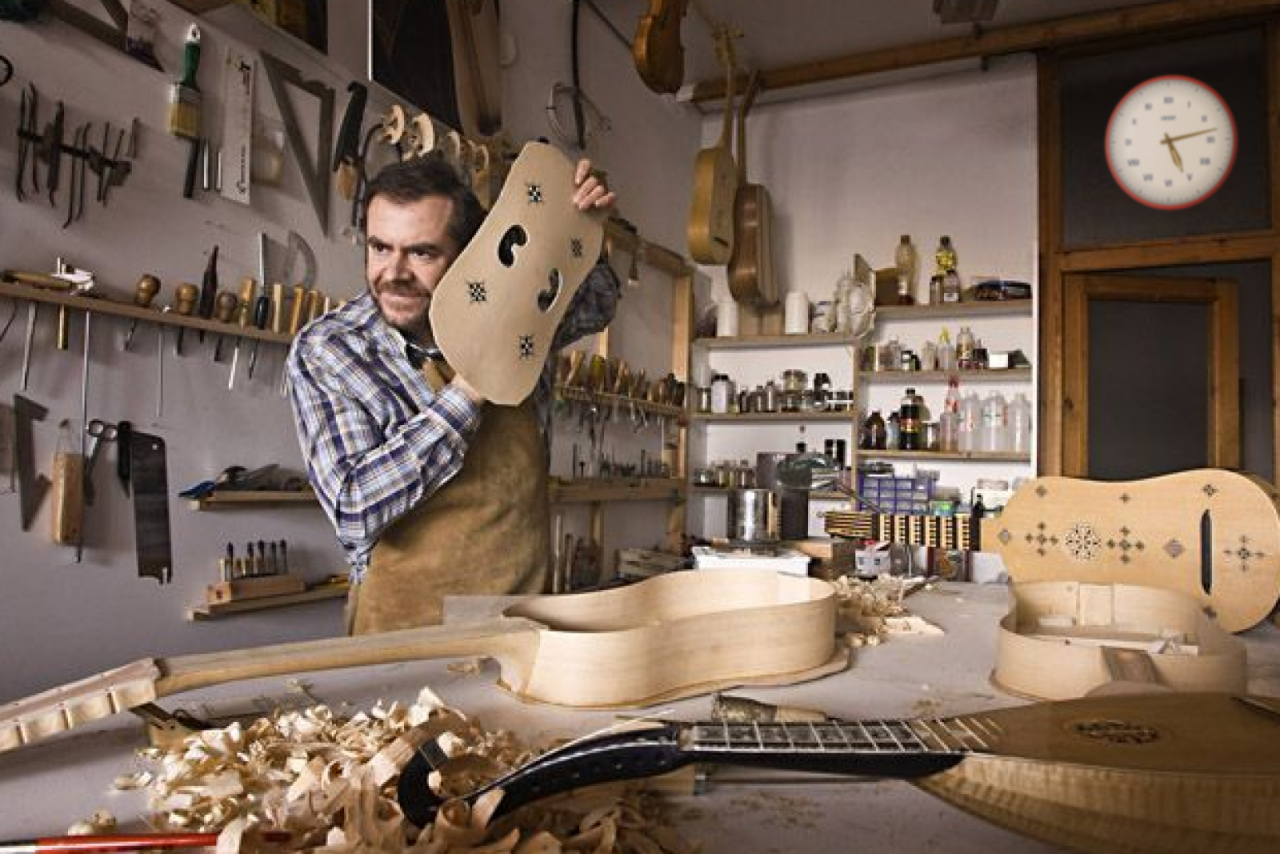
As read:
5:13
